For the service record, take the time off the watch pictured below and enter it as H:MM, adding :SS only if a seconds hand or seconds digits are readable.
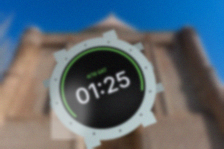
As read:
1:25
